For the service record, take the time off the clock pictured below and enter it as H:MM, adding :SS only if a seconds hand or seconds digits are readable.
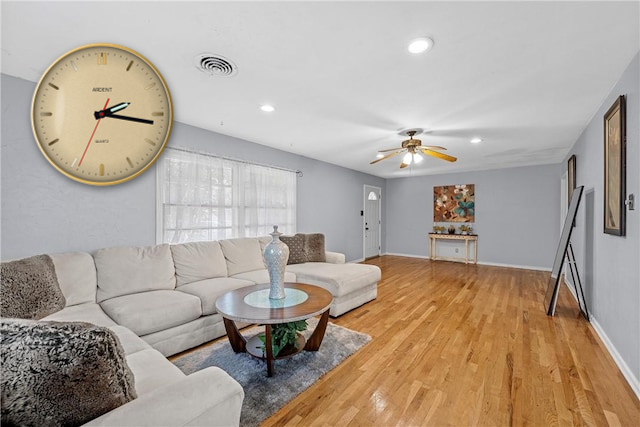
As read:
2:16:34
